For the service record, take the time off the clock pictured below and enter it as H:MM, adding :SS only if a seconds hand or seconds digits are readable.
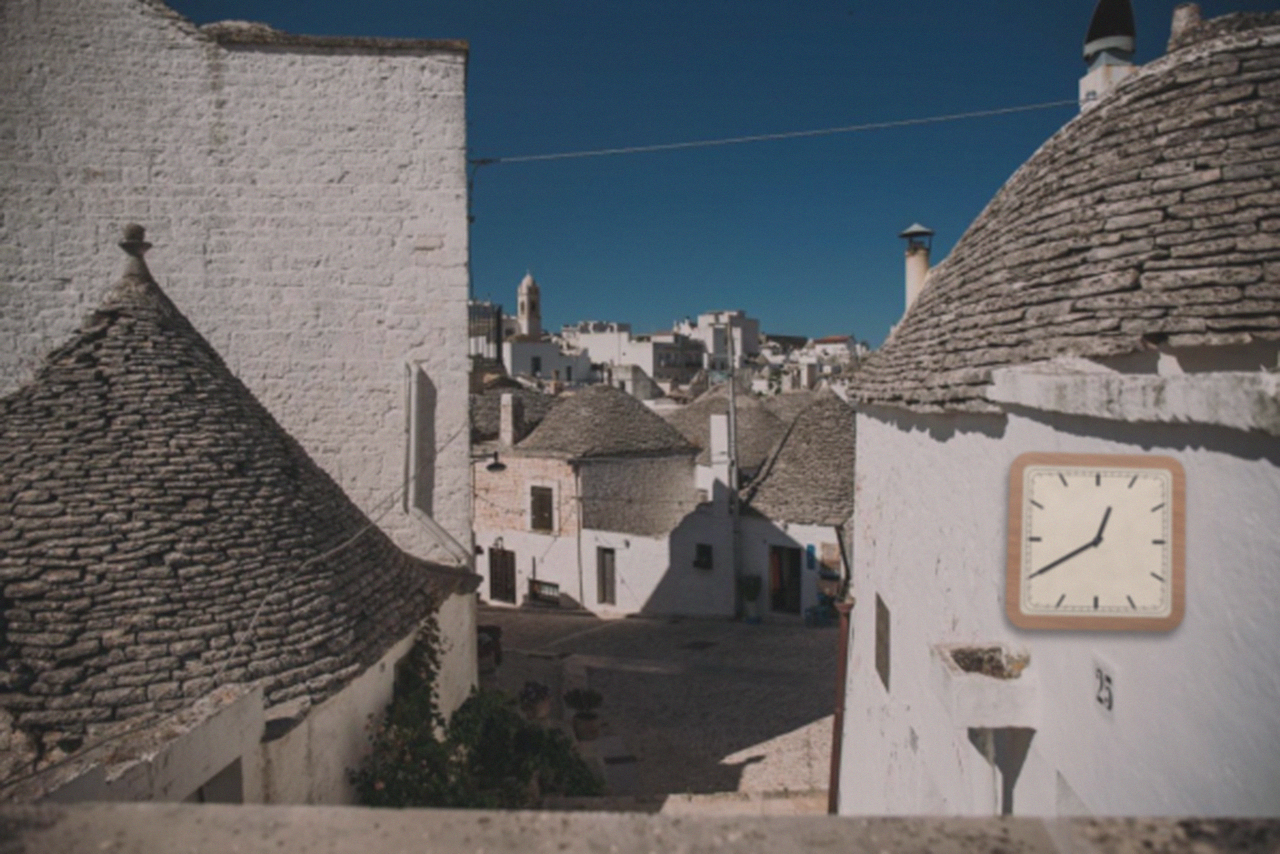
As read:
12:40
